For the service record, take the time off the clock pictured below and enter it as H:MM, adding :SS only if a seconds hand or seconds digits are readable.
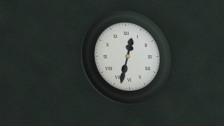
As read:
12:33
